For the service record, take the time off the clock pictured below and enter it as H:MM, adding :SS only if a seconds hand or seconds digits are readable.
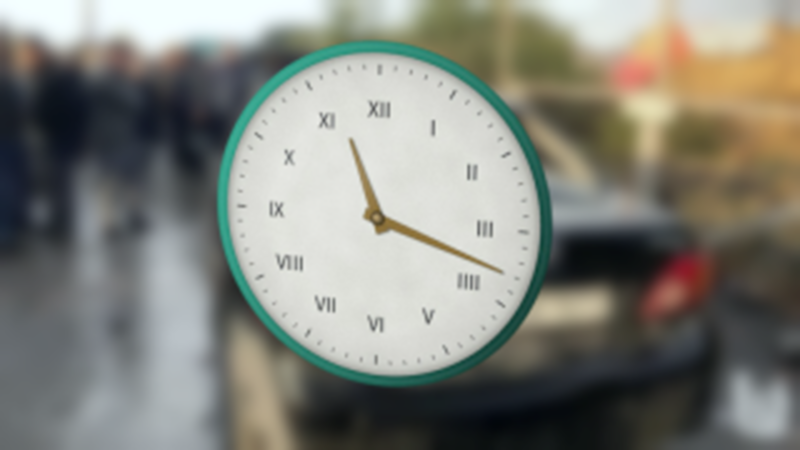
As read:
11:18
